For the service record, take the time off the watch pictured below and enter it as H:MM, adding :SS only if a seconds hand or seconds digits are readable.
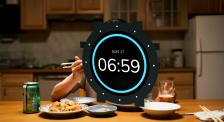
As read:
6:59
